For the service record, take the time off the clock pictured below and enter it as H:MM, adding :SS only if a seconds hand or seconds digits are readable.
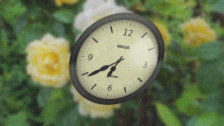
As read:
6:39
